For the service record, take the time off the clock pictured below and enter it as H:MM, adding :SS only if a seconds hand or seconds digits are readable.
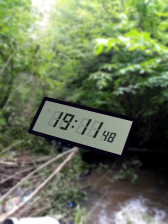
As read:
19:11:48
